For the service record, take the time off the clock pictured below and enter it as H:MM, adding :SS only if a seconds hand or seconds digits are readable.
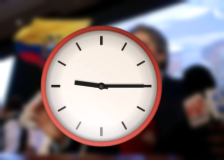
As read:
9:15
